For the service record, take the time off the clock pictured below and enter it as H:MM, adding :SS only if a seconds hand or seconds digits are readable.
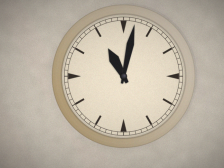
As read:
11:02
